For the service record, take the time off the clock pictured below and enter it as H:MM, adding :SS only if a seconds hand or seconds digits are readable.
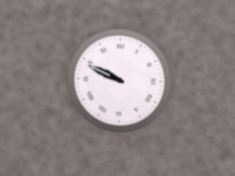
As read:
9:49
